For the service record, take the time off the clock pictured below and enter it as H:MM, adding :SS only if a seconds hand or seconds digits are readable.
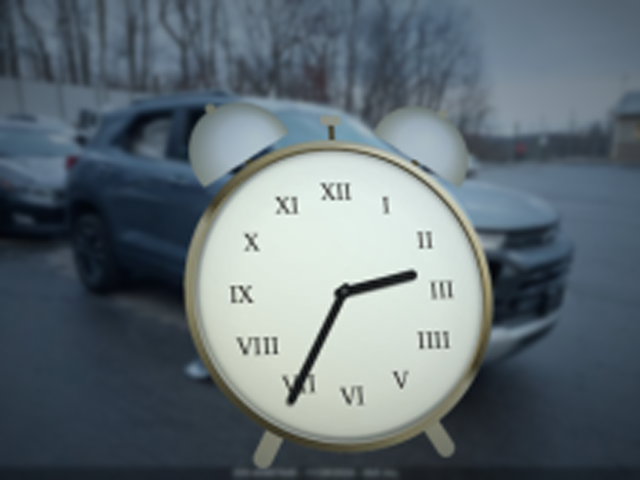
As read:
2:35
